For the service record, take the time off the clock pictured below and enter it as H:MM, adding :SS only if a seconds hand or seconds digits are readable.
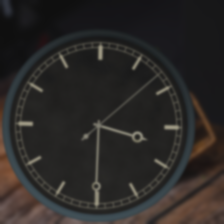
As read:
3:30:08
